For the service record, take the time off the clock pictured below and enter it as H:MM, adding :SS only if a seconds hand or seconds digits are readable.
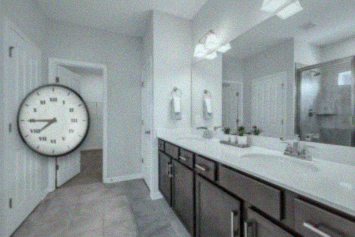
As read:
7:45
